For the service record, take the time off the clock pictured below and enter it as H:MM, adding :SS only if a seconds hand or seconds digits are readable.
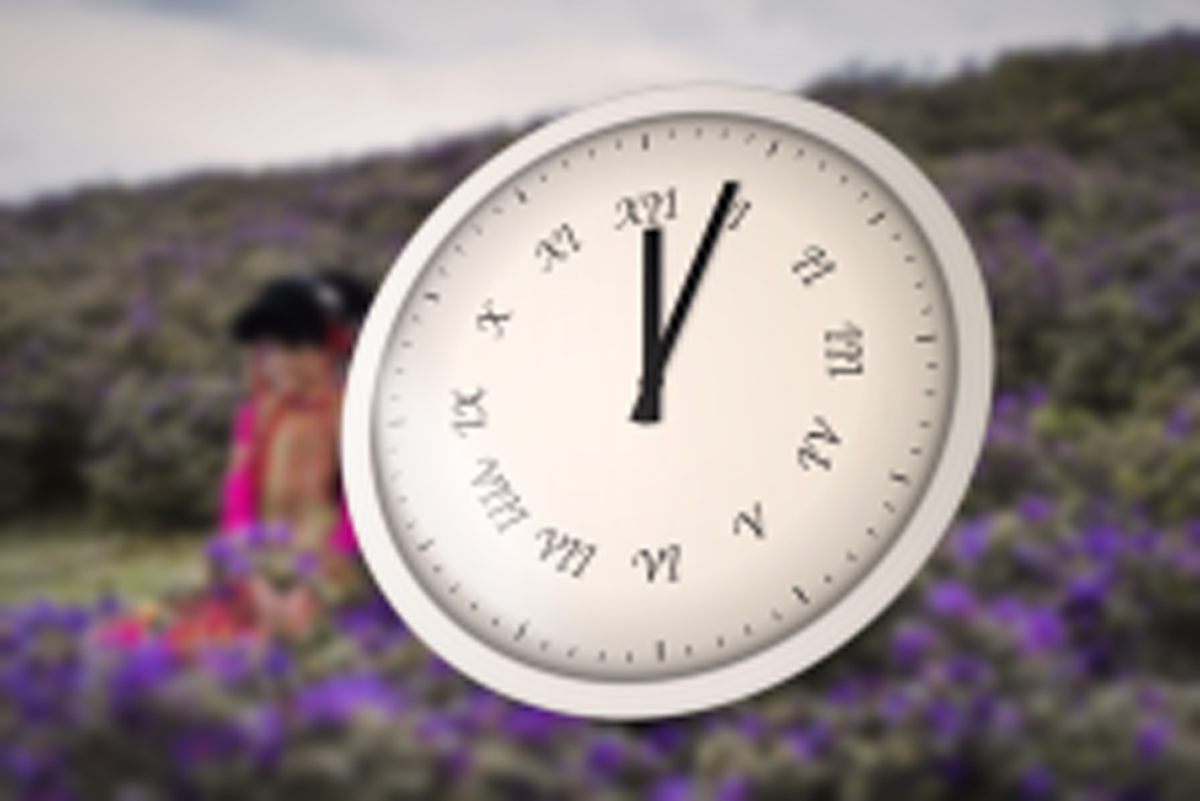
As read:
12:04
